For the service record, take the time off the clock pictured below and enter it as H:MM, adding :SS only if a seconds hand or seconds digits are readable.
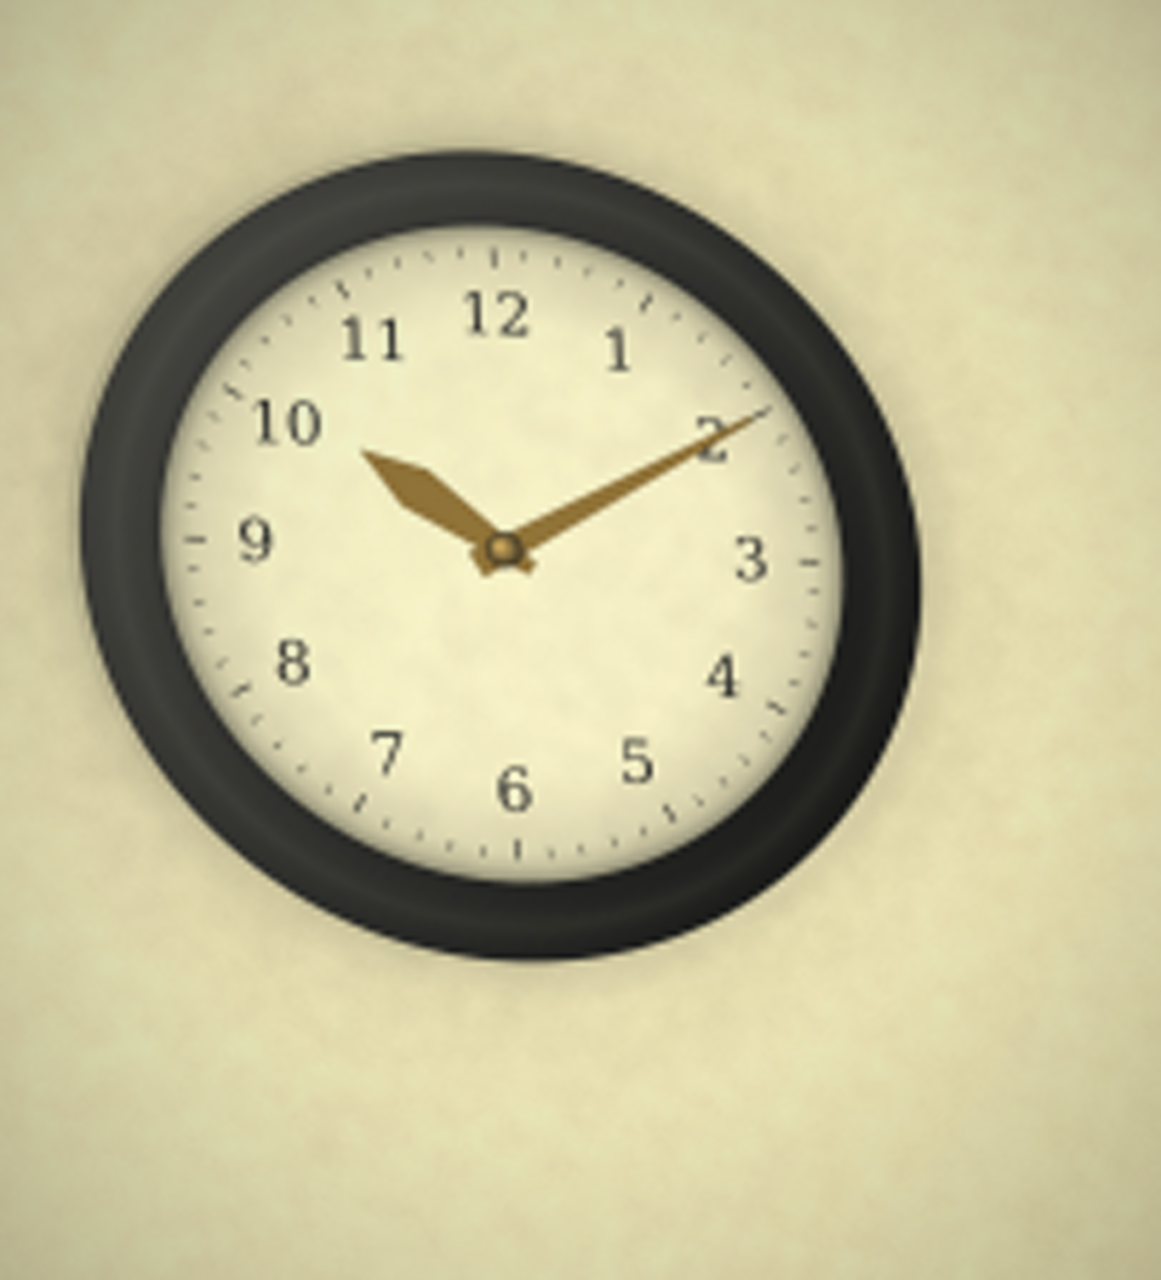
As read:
10:10
